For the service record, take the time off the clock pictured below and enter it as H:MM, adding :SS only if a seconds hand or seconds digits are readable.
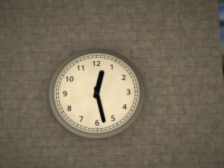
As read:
12:28
